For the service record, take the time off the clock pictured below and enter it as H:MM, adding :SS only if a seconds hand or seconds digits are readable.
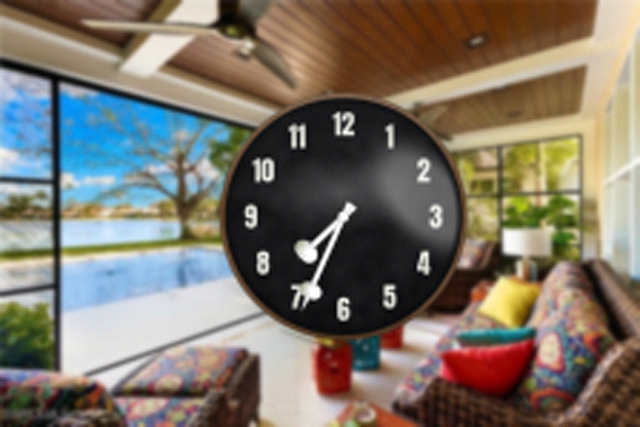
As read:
7:34
